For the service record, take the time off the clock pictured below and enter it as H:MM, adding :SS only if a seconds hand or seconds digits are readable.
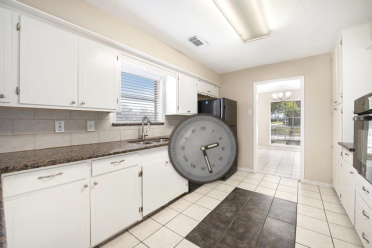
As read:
2:27
